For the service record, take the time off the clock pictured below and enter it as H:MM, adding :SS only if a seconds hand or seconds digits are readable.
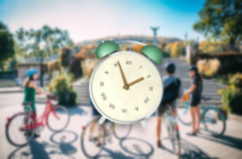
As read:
1:56
